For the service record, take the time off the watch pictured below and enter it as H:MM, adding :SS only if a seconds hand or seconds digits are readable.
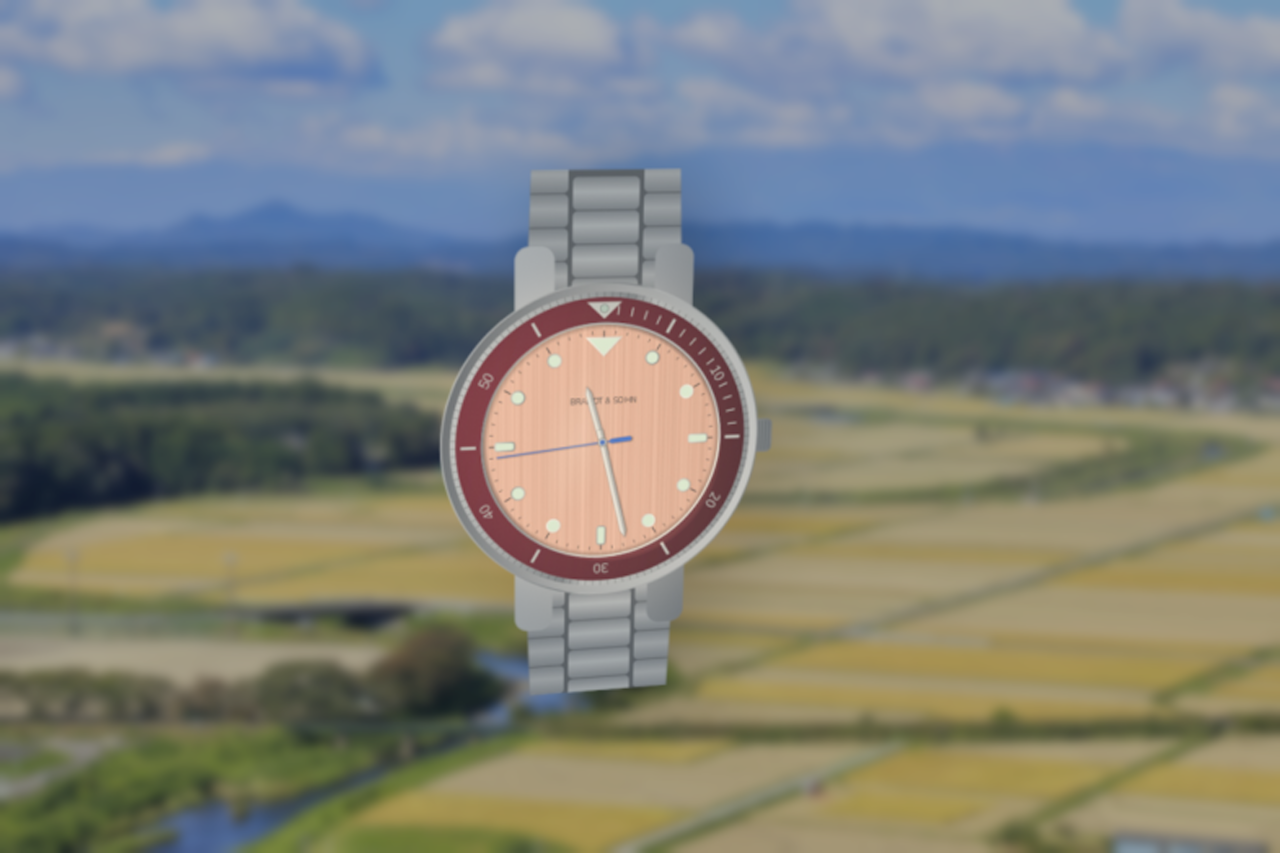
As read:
11:27:44
